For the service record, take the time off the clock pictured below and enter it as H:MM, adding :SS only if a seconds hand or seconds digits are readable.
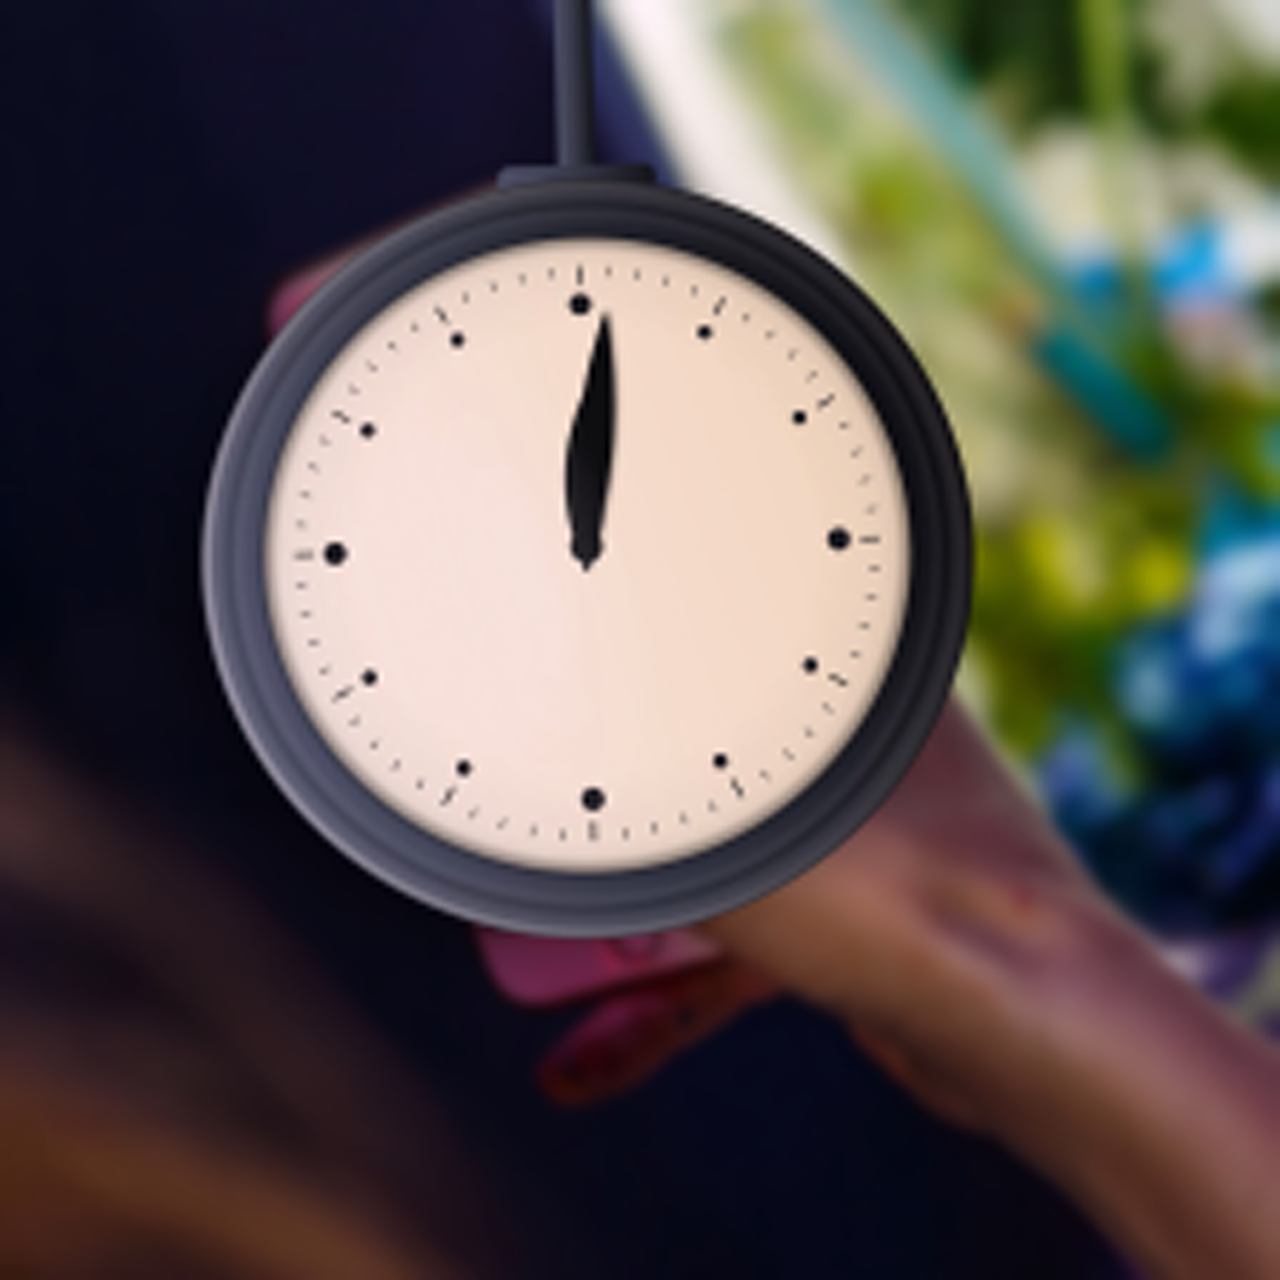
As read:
12:01
